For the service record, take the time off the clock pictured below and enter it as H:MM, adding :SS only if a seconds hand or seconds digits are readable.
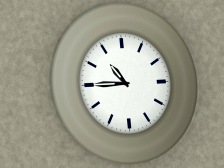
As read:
10:45
